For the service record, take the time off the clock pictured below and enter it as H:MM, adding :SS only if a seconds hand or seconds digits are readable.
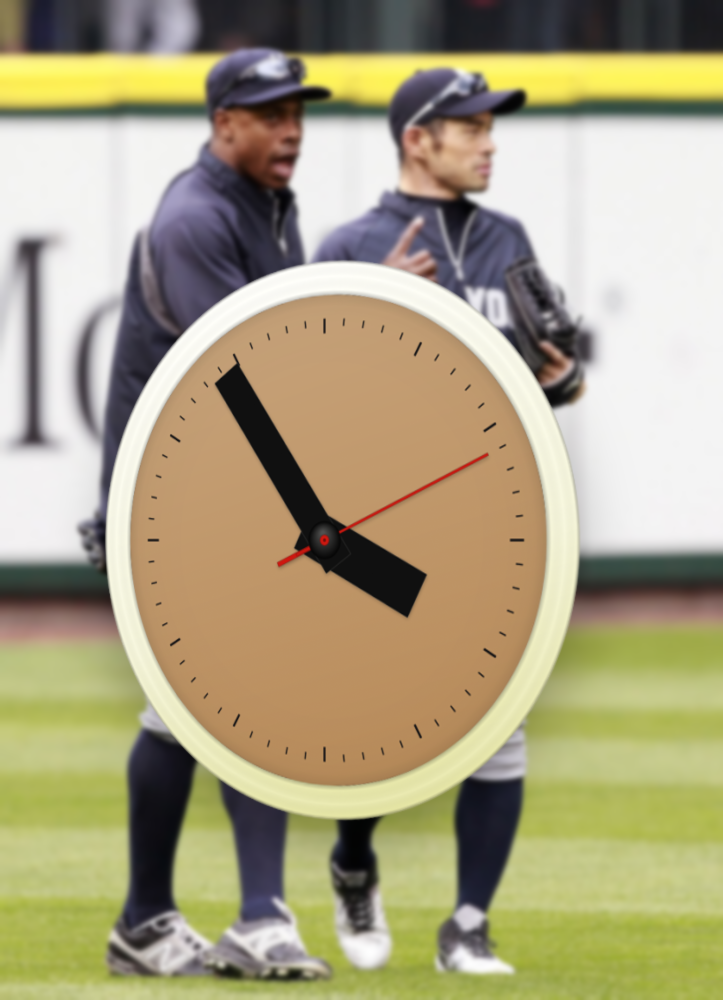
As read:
3:54:11
